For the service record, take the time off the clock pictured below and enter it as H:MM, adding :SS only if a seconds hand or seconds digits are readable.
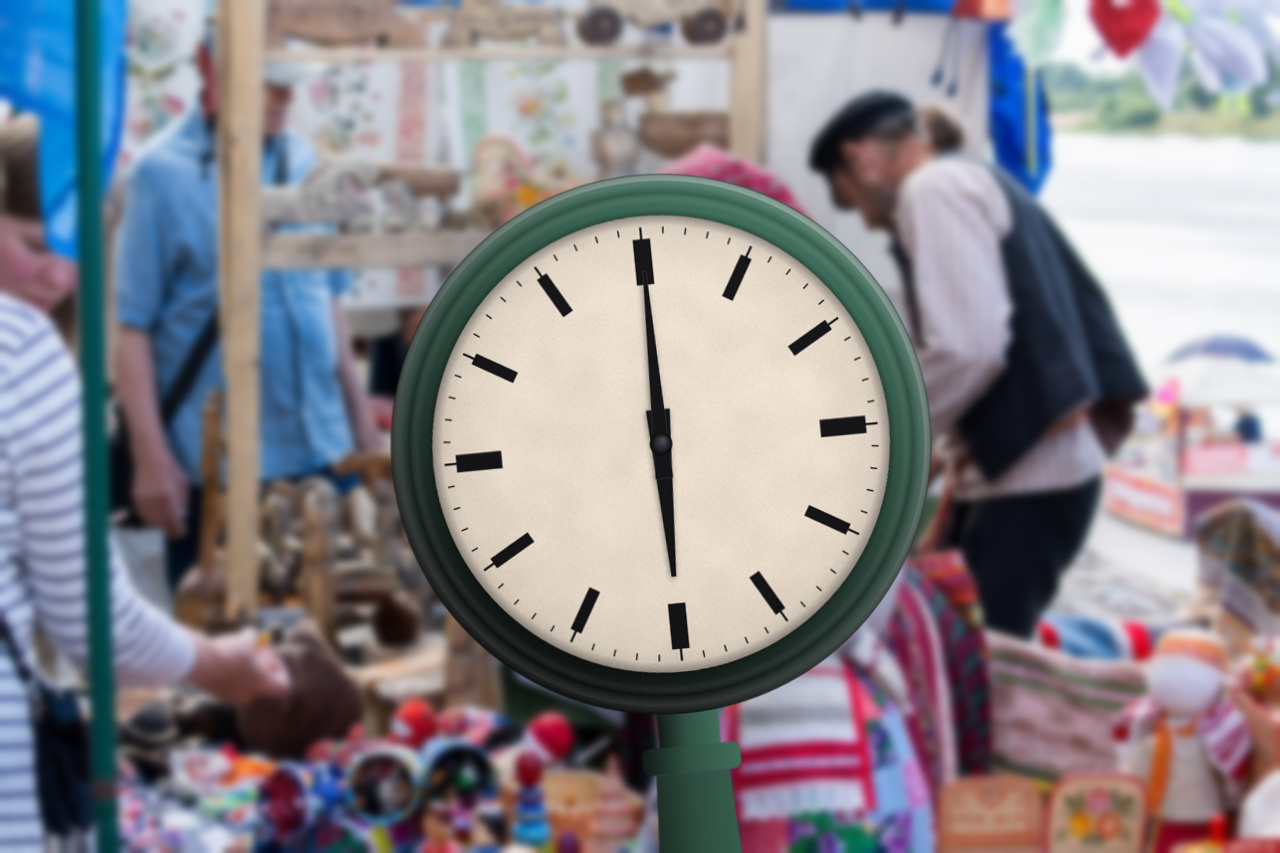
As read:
6:00
